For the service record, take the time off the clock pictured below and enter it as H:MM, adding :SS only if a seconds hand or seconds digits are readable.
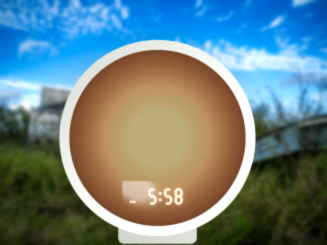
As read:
5:58
